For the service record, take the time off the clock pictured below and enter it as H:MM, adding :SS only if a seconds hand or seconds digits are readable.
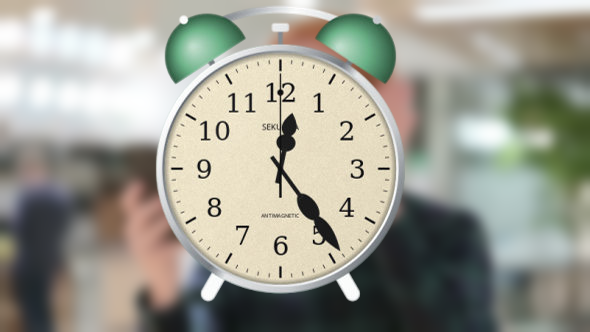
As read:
12:24:00
